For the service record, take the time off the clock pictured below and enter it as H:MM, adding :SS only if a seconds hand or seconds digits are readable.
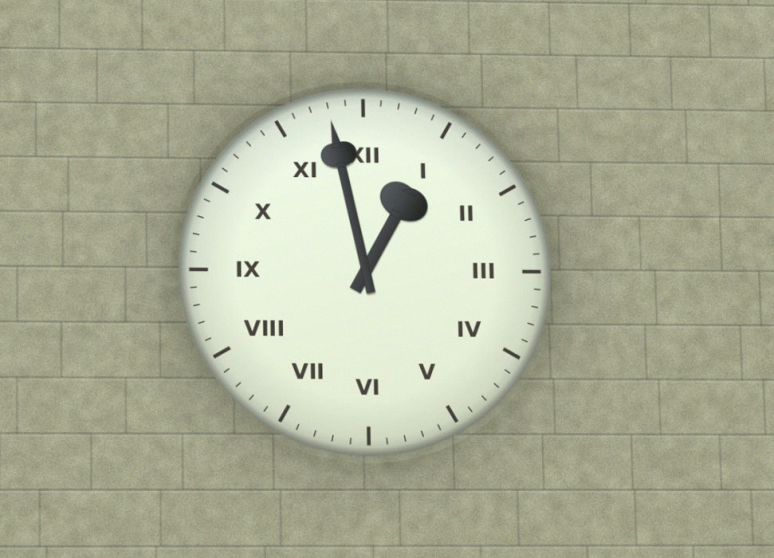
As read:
12:58
